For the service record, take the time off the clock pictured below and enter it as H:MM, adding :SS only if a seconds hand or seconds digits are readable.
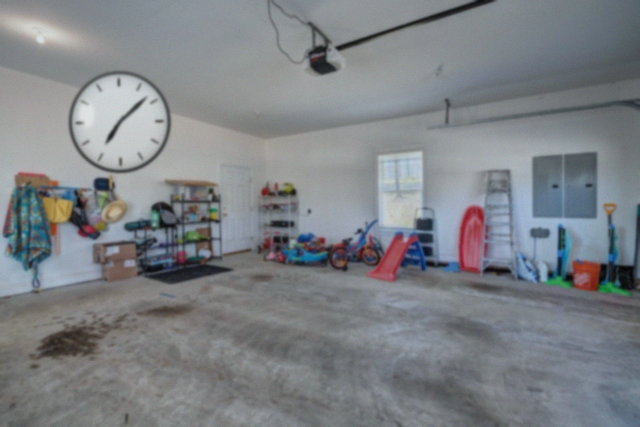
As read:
7:08
